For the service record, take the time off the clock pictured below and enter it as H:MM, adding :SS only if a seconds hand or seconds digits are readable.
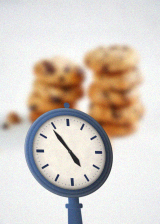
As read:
4:54
